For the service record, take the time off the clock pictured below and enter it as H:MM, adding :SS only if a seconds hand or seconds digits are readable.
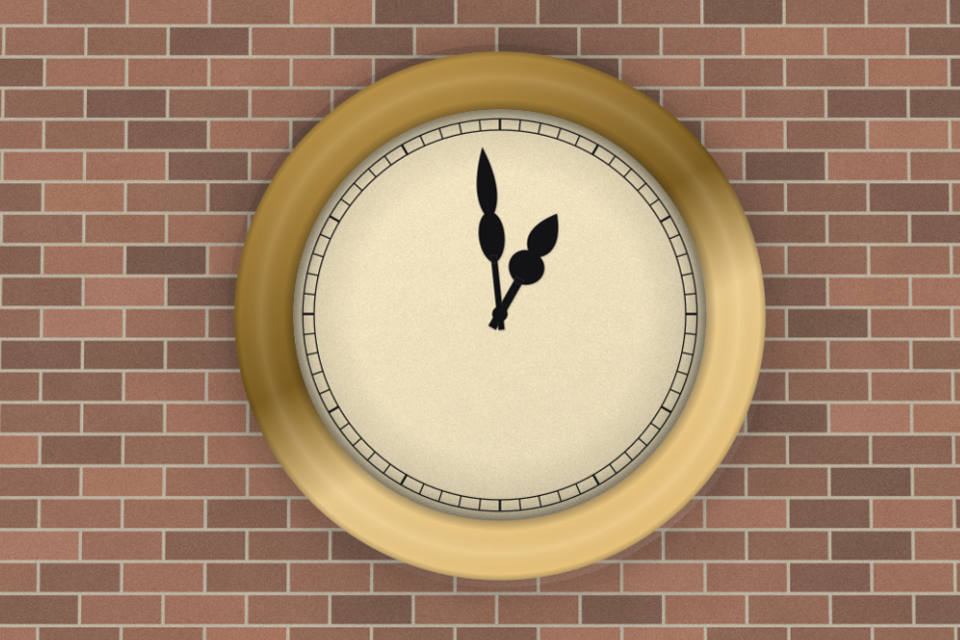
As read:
12:59
